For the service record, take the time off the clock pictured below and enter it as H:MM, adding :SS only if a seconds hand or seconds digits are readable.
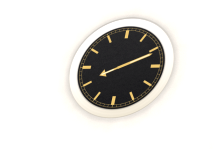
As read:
8:11
